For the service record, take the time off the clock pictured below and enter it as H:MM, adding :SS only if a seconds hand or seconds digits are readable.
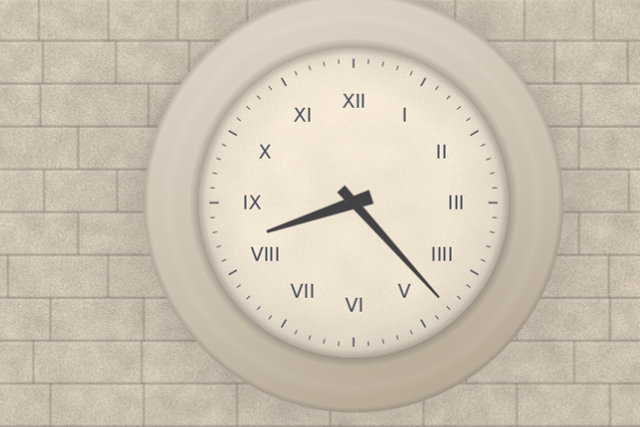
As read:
8:23
